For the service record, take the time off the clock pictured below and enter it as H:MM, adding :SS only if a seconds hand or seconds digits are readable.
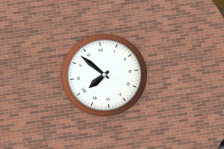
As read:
7:53
